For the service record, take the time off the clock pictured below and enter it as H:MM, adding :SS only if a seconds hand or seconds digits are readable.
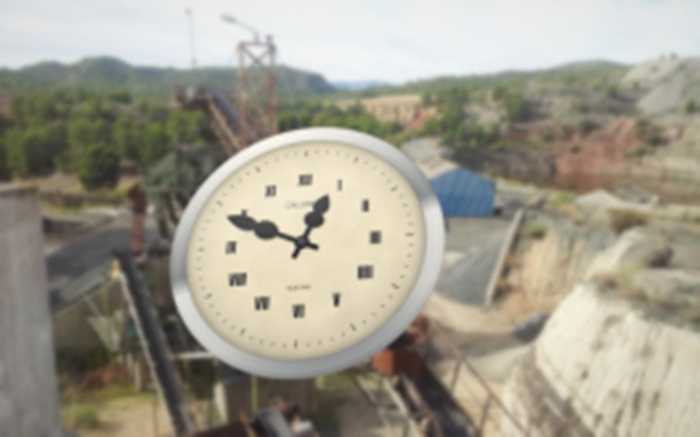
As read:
12:49
